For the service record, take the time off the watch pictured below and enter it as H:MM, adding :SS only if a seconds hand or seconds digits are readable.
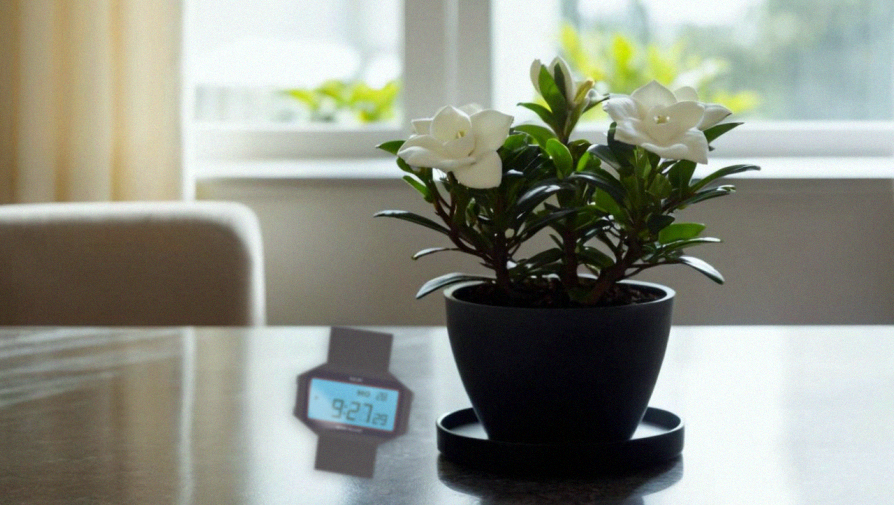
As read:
9:27
